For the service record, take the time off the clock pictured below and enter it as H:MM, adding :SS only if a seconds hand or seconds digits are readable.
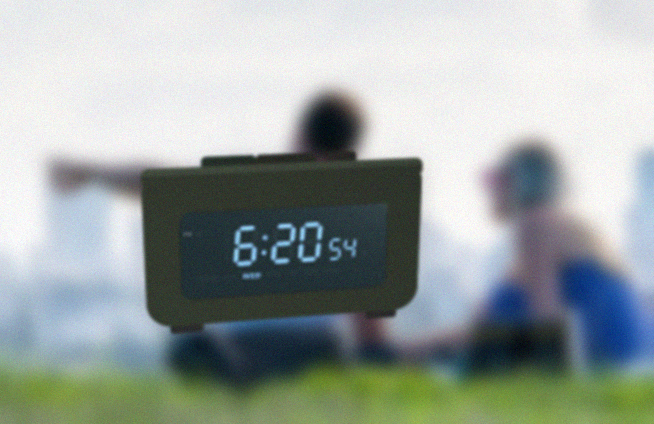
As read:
6:20:54
